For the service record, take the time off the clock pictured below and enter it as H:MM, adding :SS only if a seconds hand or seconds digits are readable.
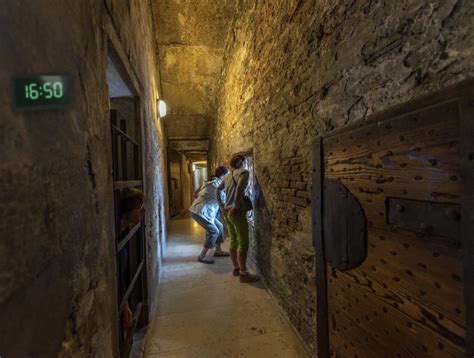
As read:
16:50
